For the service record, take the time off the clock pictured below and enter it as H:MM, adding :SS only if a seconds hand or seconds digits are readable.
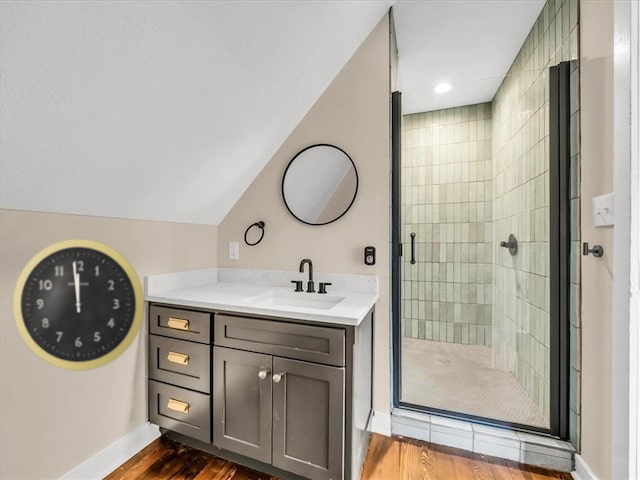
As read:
11:59
